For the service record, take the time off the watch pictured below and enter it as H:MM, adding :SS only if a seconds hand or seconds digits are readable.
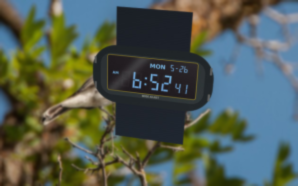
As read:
6:52:41
